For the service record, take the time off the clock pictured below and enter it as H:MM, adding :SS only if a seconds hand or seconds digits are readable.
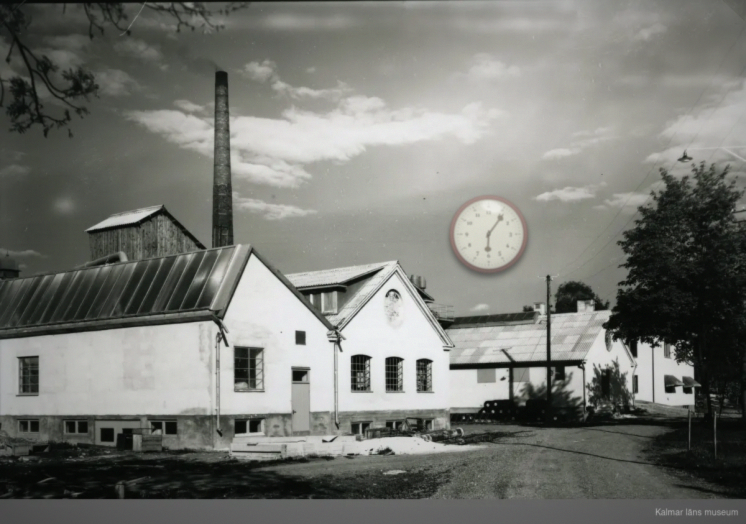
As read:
6:06
